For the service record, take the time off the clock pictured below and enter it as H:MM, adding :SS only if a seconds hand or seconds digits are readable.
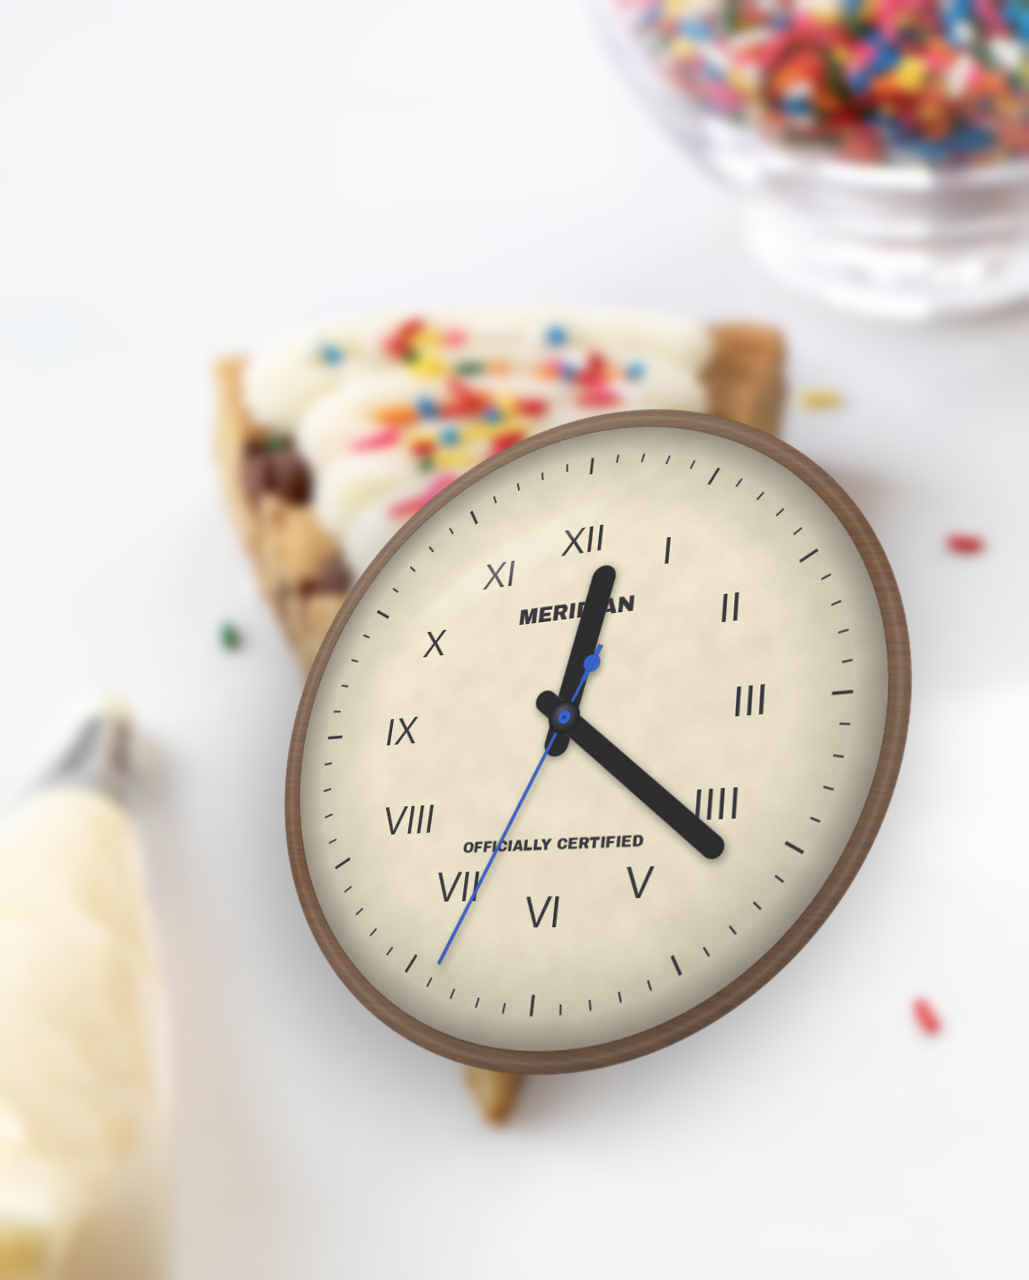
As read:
12:21:34
